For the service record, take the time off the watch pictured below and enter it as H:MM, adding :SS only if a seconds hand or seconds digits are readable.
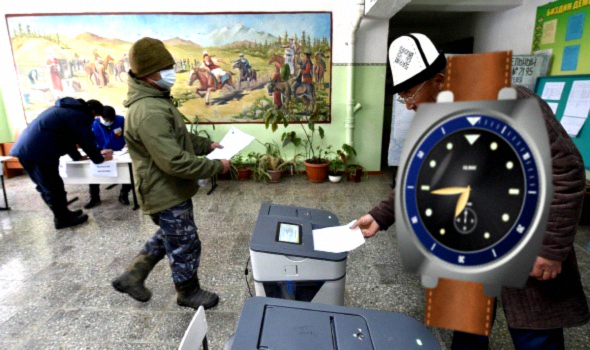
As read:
6:44
